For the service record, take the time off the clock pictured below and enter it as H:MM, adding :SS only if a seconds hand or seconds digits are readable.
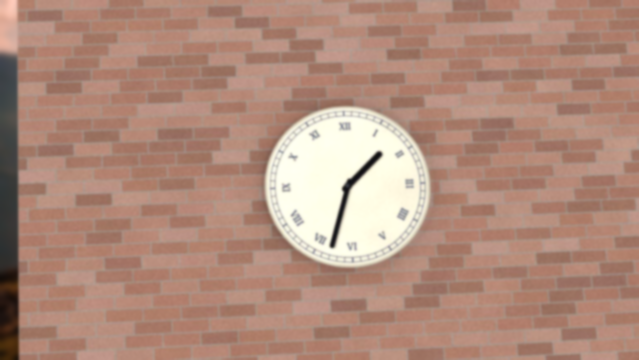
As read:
1:33
